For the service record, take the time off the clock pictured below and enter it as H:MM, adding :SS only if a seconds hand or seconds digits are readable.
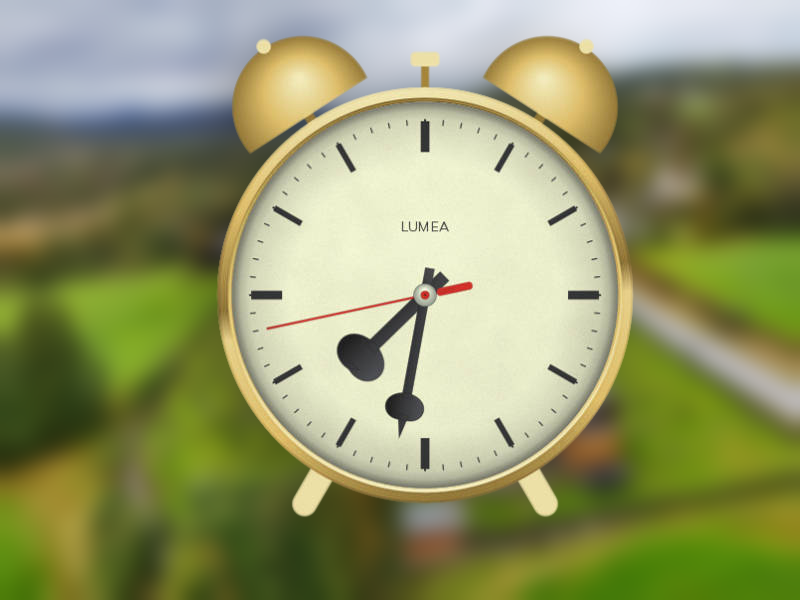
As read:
7:31:43
